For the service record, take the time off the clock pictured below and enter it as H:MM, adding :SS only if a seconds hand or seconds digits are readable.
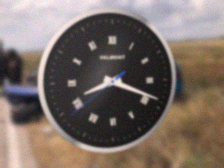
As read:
8:18:39
